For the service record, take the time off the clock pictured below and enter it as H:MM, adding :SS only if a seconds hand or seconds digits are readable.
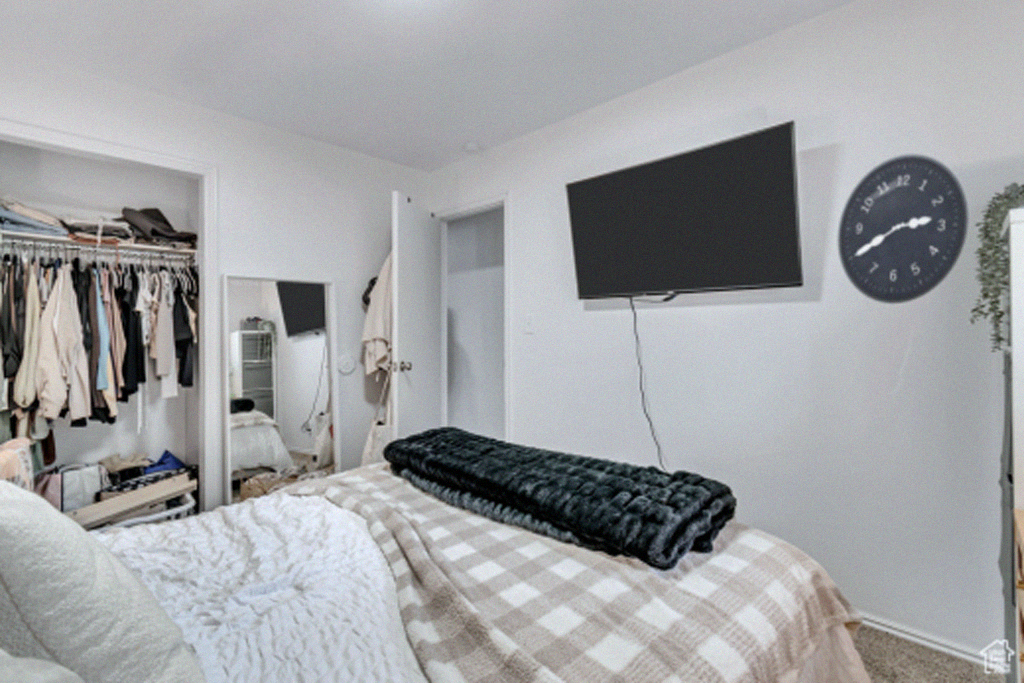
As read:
2:40
